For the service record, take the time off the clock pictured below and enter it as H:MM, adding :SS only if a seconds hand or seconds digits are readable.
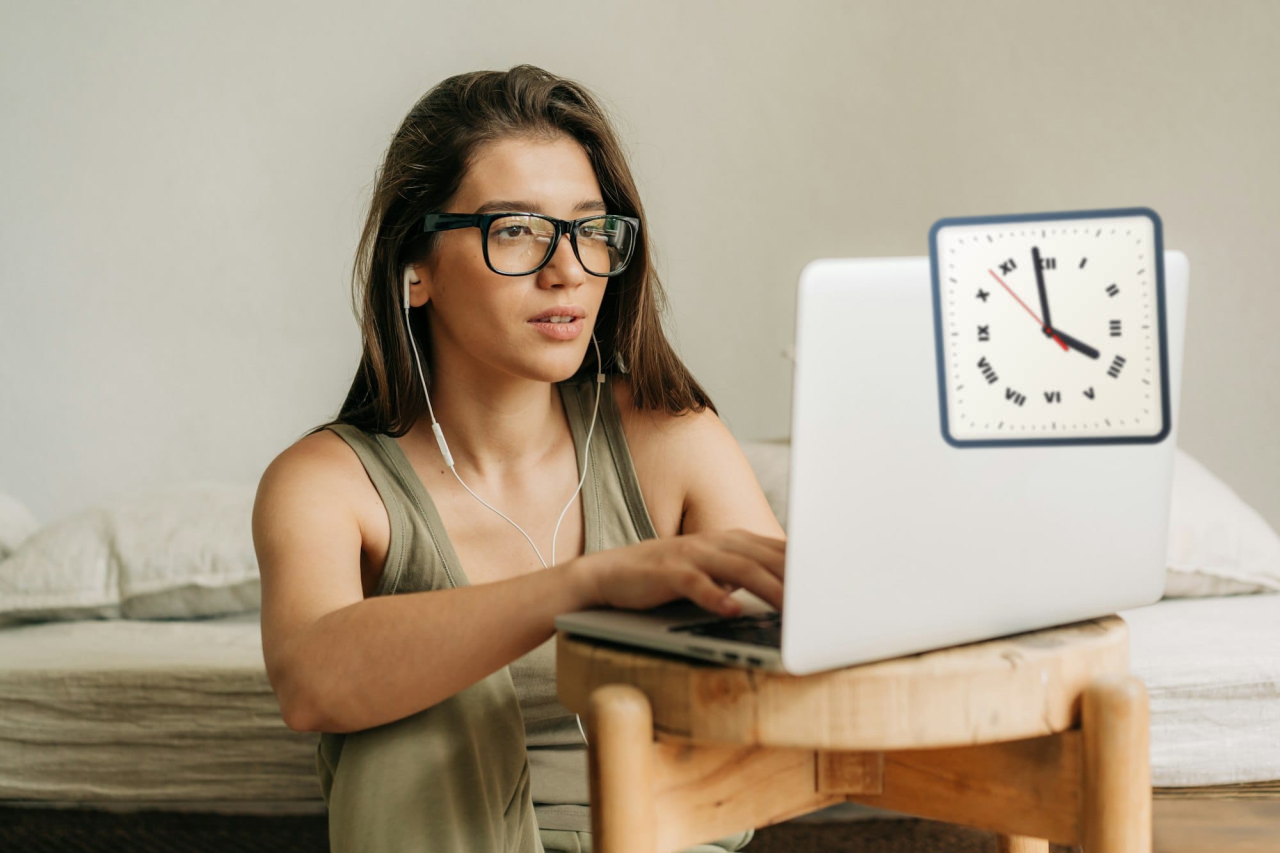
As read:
3:58:53
